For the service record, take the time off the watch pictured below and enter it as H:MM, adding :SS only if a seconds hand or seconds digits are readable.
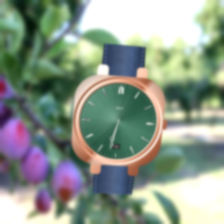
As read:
6:32
